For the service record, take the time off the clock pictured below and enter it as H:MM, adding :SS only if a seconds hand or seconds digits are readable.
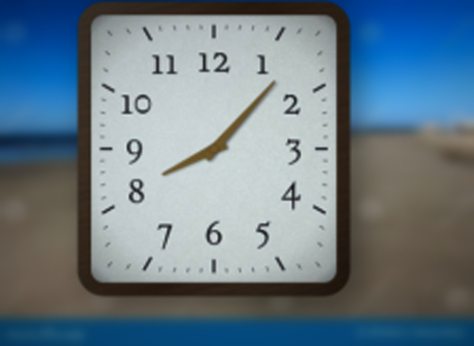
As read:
8:07
